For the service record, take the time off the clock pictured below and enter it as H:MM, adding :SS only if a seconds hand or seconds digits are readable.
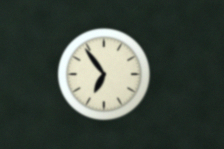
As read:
6:54
